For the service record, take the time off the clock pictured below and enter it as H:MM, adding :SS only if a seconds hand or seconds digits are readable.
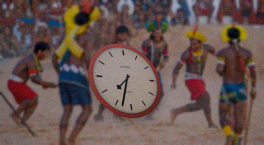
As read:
7:33
